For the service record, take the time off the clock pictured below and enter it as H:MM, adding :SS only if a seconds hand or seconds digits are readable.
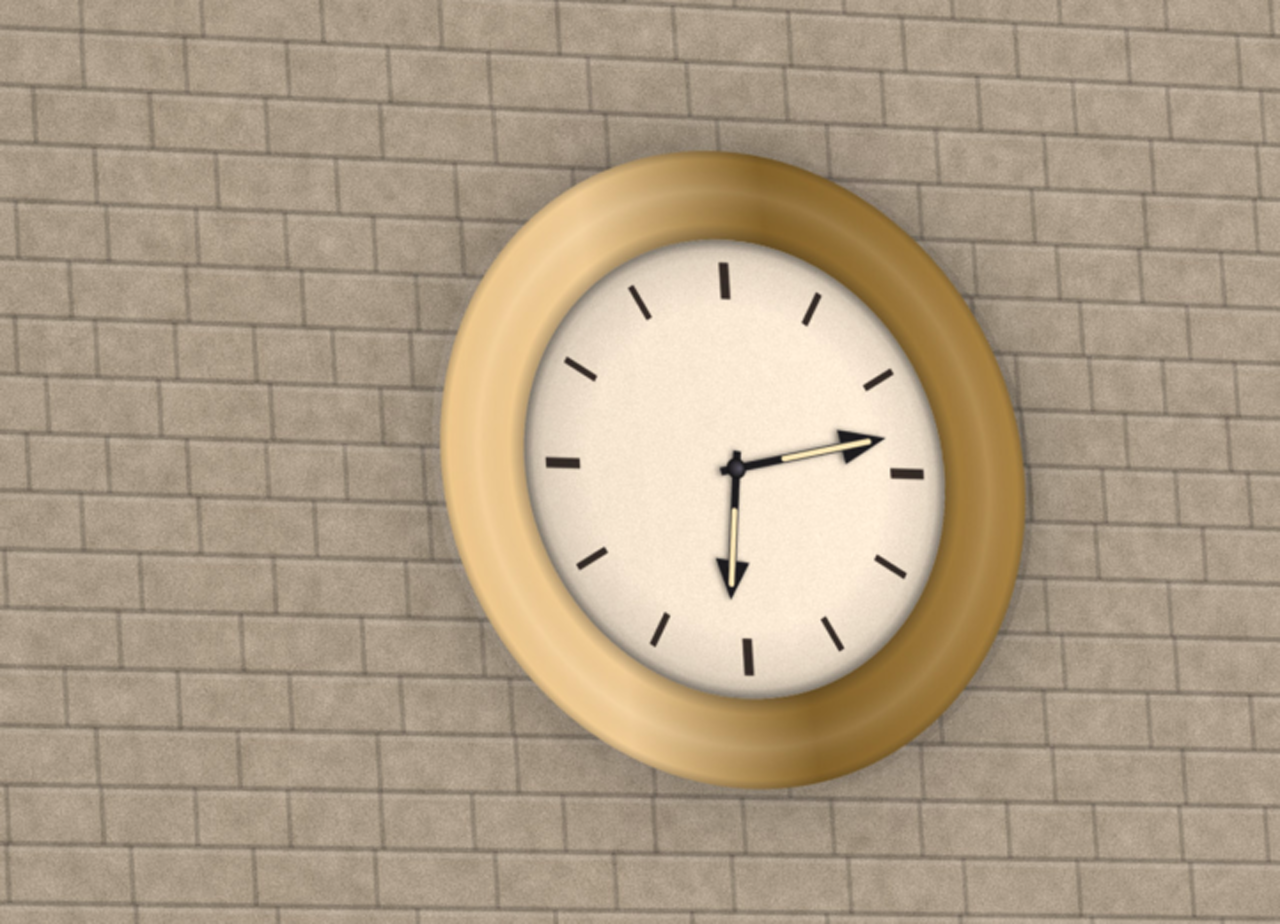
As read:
6:13
